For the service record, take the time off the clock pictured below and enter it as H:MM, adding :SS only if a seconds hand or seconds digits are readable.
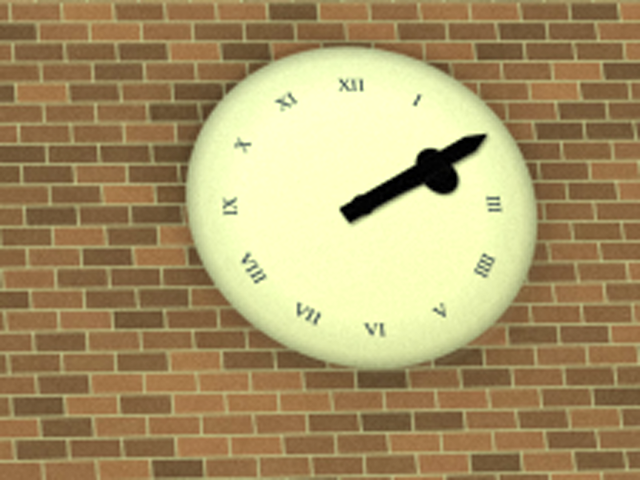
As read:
2:10
